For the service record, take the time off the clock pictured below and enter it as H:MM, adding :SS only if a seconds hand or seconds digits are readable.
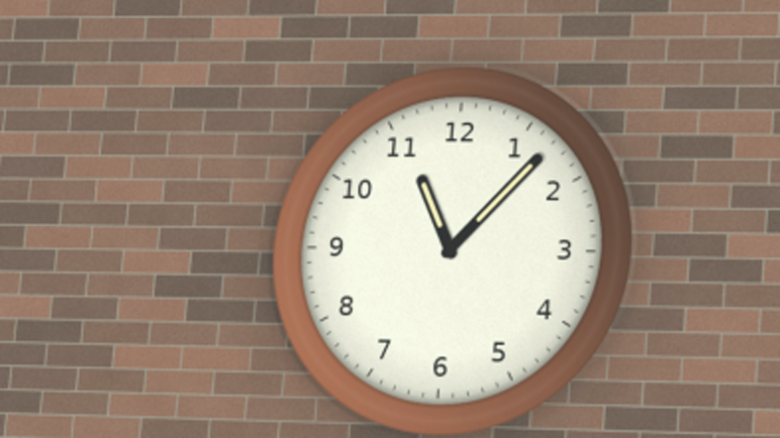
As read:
11:07
